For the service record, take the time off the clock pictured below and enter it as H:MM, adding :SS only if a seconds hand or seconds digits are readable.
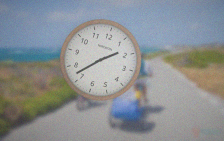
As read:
1:37
